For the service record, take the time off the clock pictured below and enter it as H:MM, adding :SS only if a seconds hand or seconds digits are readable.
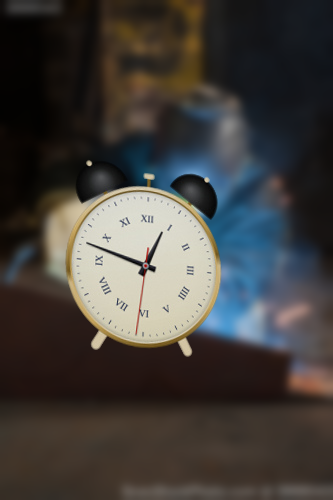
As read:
12:47:31
